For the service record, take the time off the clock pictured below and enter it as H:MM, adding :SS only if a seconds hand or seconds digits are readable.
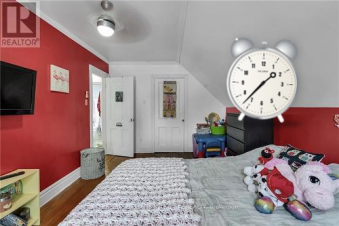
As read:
1:37
